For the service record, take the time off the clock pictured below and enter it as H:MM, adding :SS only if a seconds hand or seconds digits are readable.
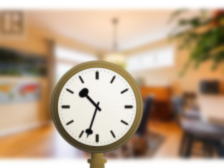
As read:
10:33
